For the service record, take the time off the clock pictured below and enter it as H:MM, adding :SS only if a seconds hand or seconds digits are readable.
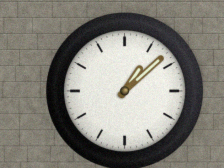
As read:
1:08
